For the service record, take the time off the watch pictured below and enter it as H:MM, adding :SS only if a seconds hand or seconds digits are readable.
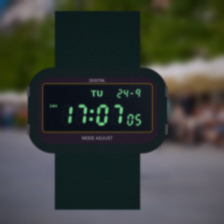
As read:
17:07:05
